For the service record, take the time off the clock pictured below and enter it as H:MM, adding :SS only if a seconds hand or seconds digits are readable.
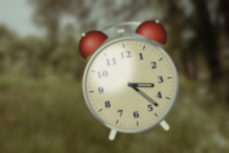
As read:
3:23
